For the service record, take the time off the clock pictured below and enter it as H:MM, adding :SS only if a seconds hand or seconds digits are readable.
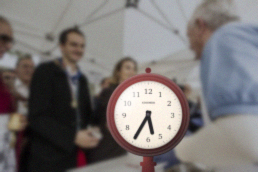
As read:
5:35
